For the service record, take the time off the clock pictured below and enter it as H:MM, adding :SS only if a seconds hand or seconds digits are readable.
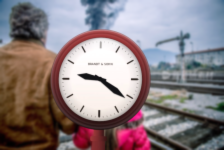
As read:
9:21
